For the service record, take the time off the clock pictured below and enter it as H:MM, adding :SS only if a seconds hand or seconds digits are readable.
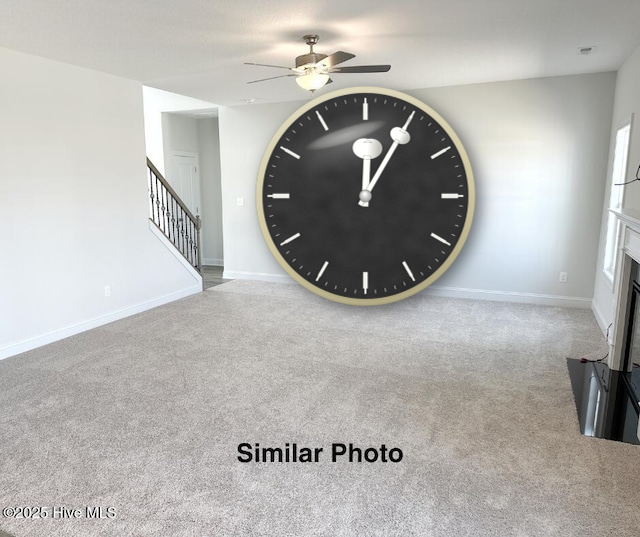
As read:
12:05
